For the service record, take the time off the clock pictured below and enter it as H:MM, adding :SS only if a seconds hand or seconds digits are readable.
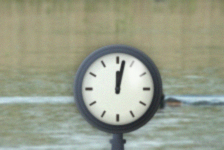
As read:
12:02
